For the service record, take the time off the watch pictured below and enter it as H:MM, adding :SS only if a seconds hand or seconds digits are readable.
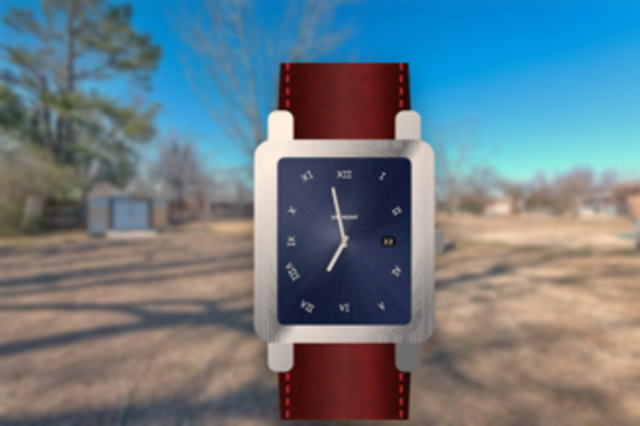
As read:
6:58
